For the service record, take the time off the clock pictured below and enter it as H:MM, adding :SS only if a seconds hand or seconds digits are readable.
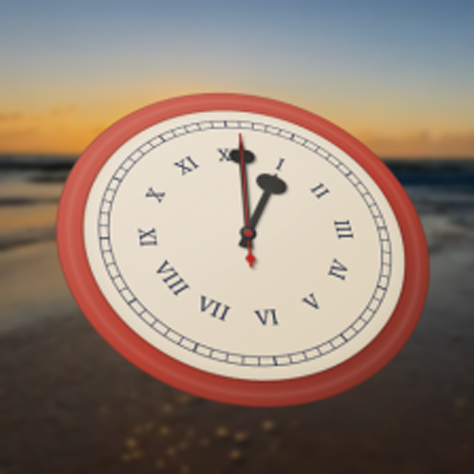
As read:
1:01:01
